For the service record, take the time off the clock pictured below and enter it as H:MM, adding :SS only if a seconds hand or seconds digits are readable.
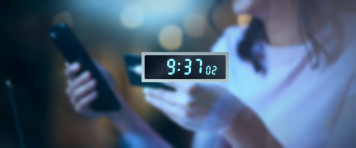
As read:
9:37:02
